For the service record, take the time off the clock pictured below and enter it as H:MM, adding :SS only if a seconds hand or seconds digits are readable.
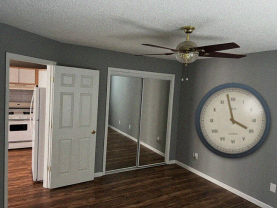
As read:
3:58
